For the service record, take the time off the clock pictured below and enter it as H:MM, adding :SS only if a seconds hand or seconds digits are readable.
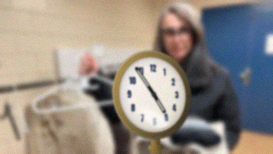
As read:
4:54
